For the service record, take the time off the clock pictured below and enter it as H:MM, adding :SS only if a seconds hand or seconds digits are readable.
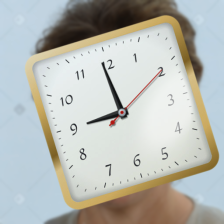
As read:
8:59:10
